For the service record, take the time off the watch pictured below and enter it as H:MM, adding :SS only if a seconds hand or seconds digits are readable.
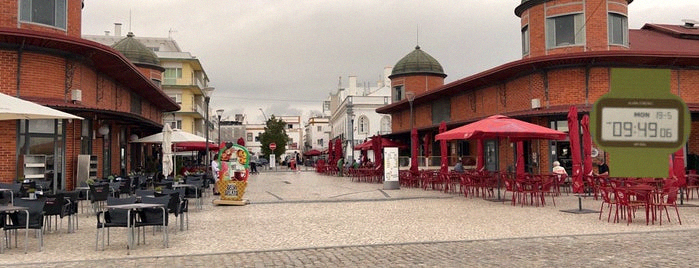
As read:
9:49
